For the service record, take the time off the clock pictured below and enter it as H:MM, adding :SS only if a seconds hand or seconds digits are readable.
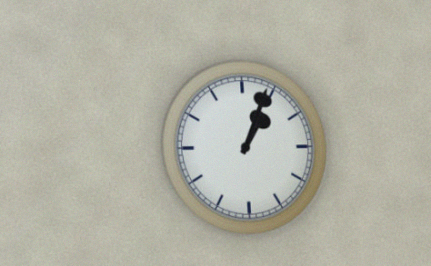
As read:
1:04
